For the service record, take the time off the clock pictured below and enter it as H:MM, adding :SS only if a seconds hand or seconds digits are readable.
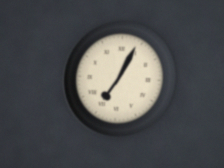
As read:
7:04
